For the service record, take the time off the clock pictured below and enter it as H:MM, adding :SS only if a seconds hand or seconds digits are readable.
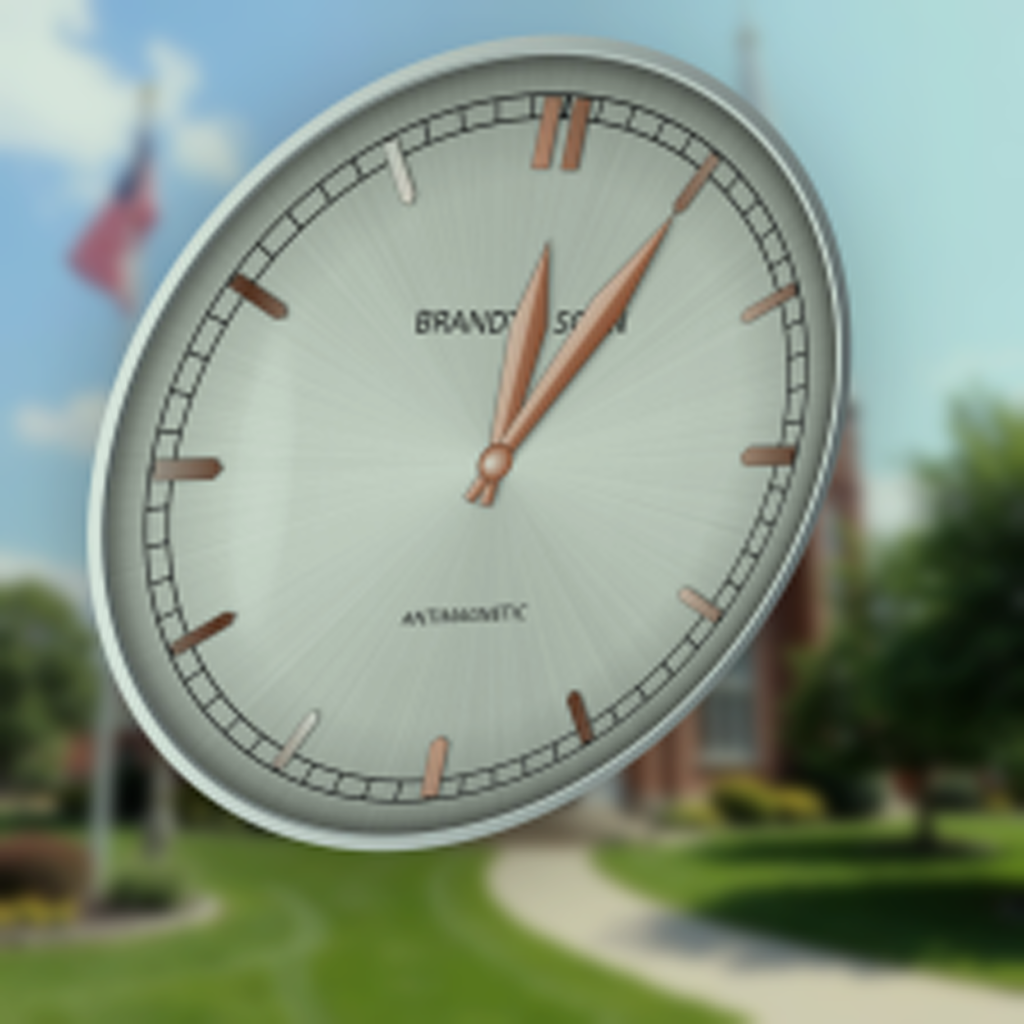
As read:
12:05
